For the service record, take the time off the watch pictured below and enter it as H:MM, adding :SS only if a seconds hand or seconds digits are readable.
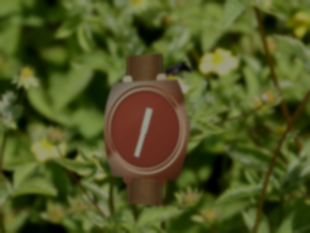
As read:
12:33
